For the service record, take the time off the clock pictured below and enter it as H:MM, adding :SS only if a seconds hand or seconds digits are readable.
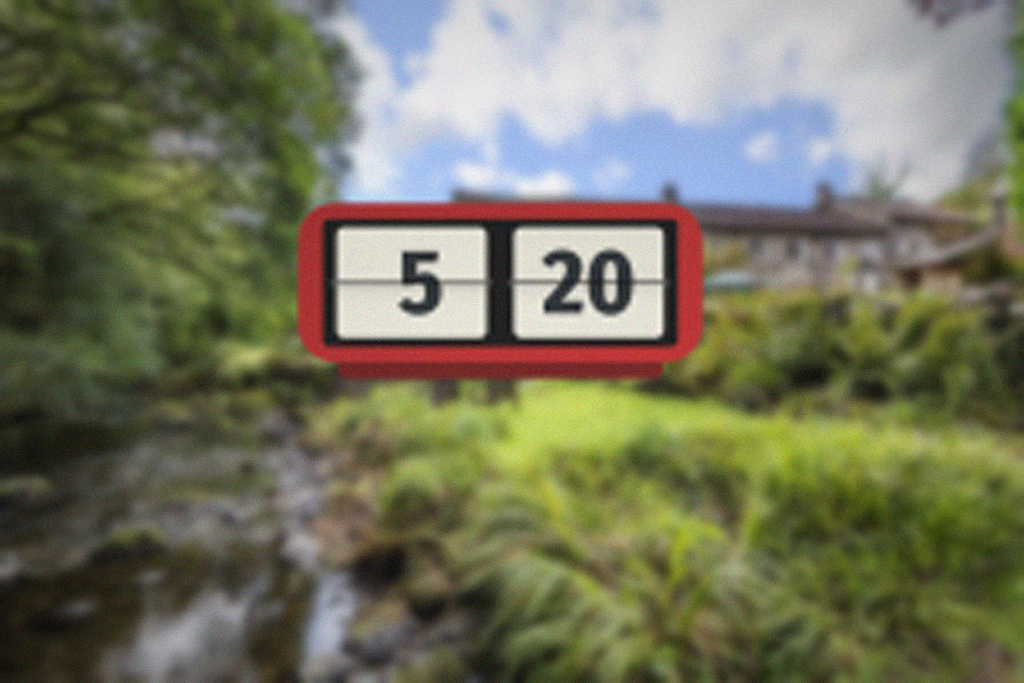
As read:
5:20
